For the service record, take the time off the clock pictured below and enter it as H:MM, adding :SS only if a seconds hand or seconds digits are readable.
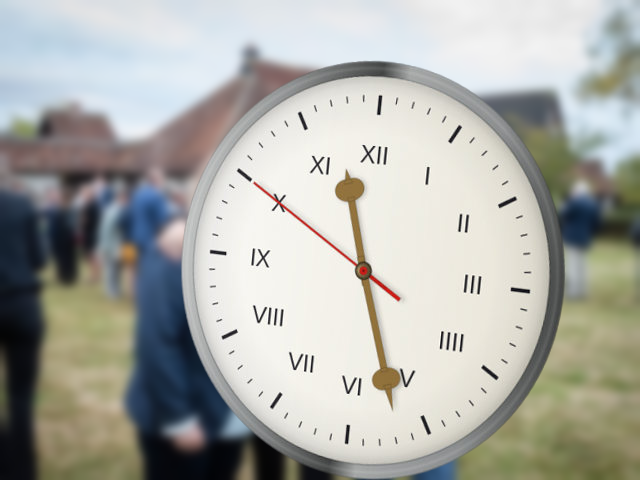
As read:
11:26:50
